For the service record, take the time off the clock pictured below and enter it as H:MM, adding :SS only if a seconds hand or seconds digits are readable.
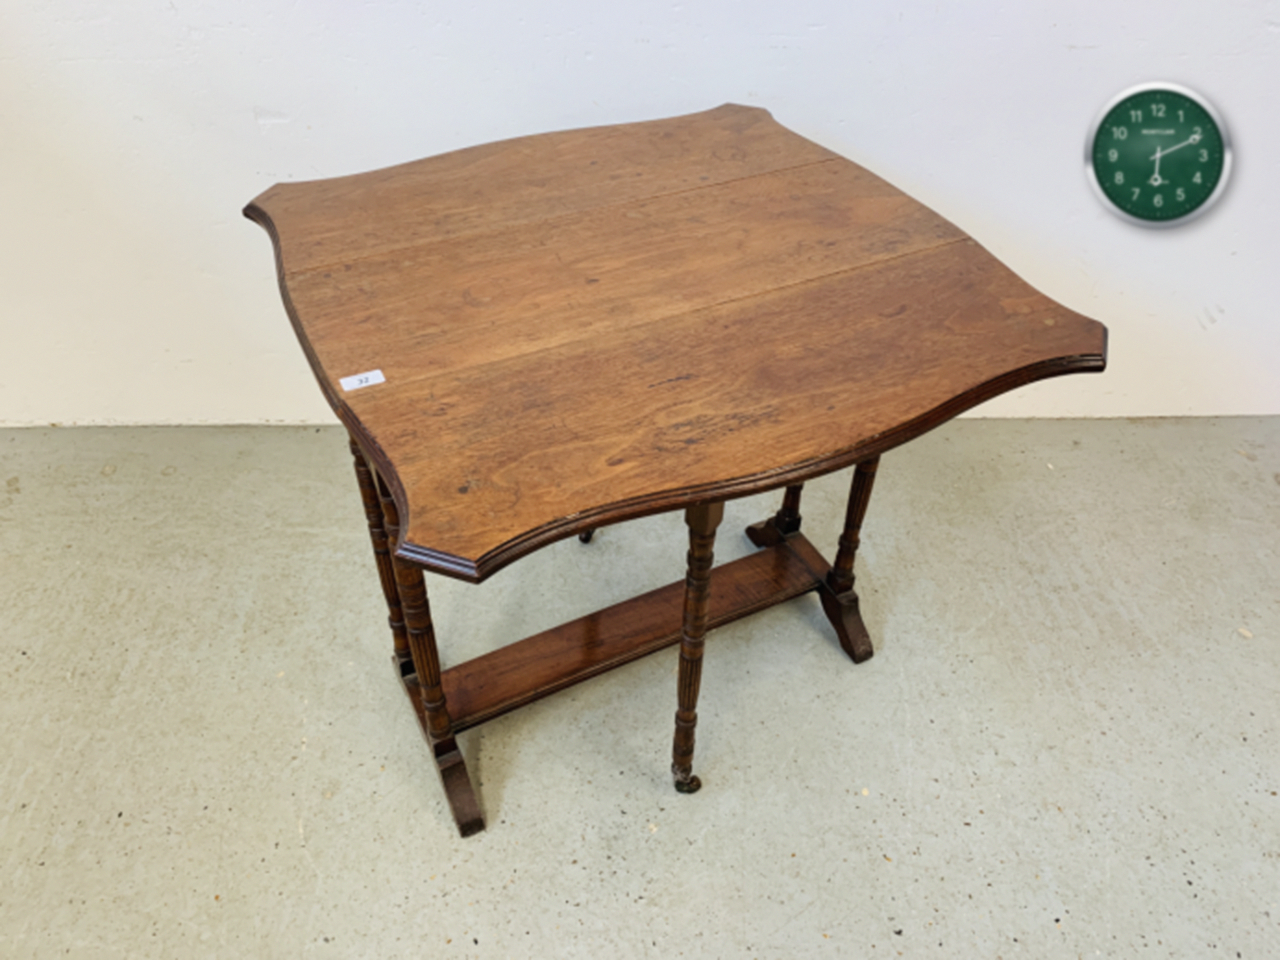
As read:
6:11
